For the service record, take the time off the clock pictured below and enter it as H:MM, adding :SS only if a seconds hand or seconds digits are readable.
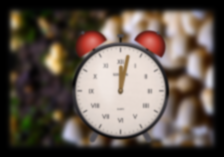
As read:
12:02
